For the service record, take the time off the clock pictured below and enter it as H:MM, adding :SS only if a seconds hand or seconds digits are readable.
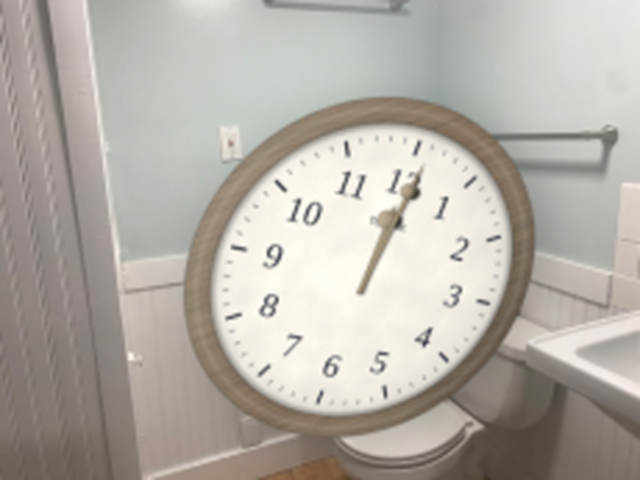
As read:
12:01
